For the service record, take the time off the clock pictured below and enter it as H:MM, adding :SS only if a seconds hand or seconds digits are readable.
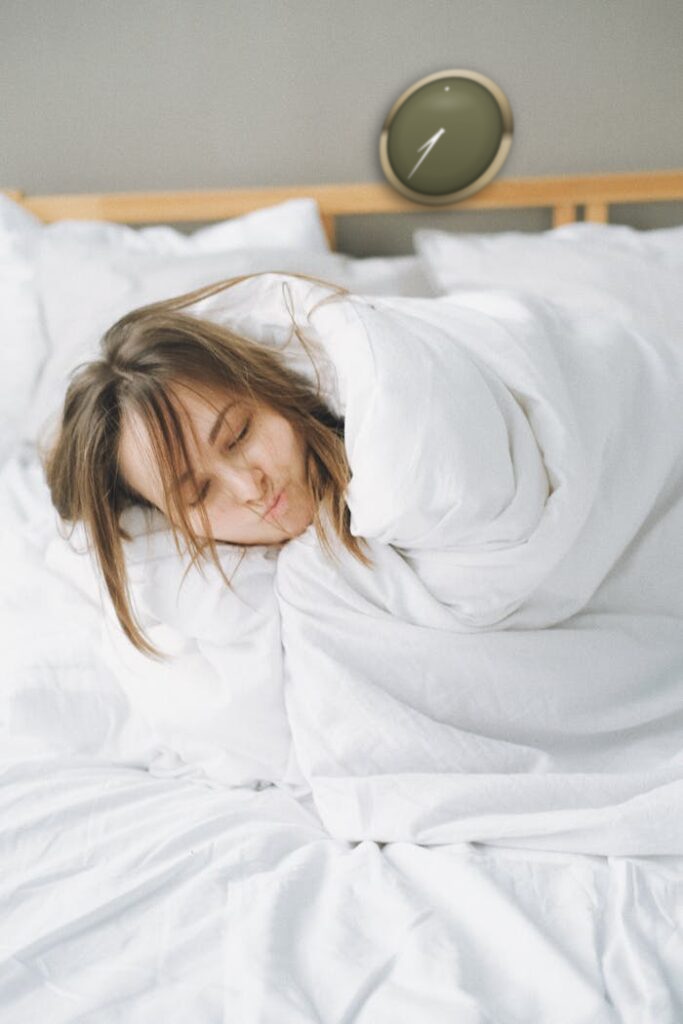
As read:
7:35
